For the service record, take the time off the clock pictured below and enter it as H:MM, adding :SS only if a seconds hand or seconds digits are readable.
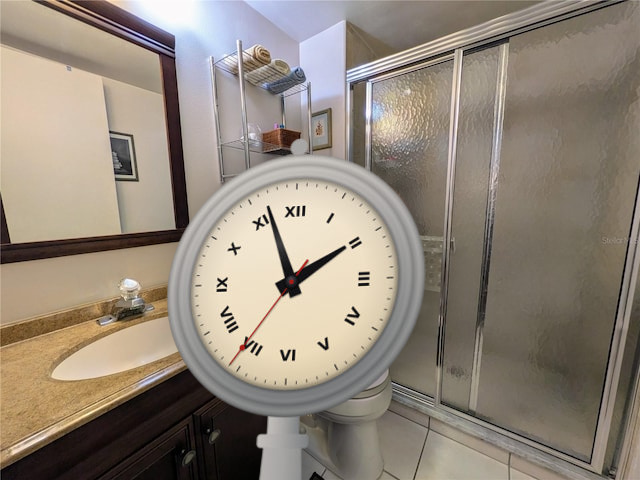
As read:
1:56:36
